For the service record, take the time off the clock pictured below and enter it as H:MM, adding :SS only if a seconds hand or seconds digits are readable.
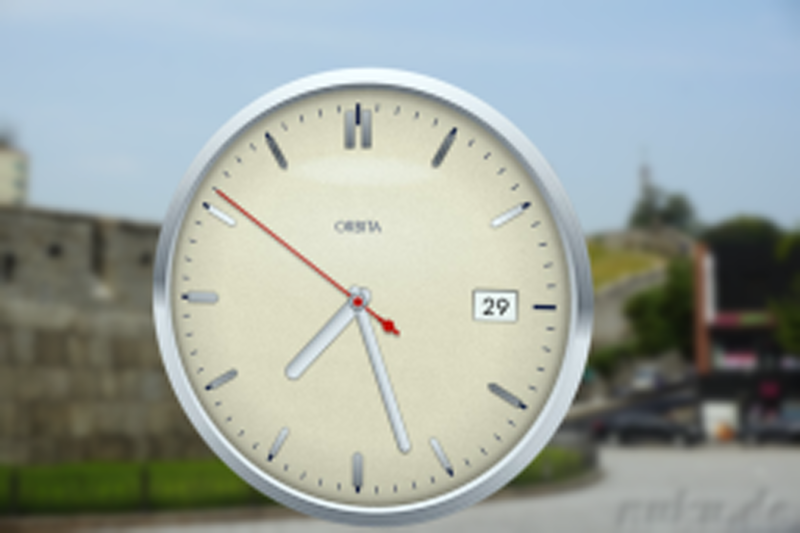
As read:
7:26:51
